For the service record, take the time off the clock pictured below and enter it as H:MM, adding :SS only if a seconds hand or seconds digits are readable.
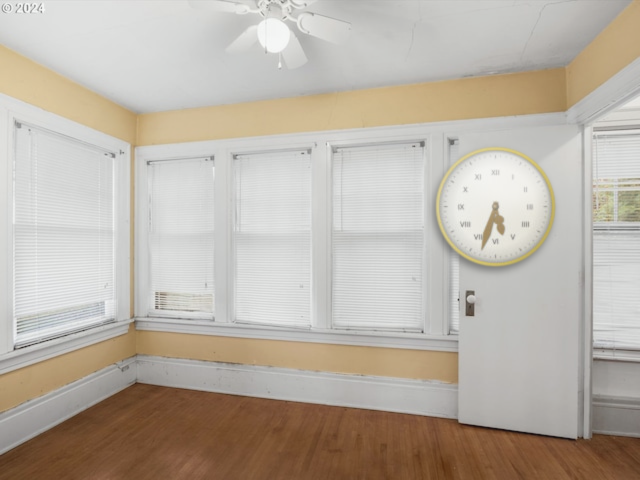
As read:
5:33
